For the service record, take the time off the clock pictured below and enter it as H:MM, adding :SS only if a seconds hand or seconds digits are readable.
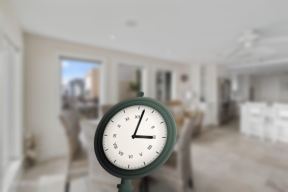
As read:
3:02
